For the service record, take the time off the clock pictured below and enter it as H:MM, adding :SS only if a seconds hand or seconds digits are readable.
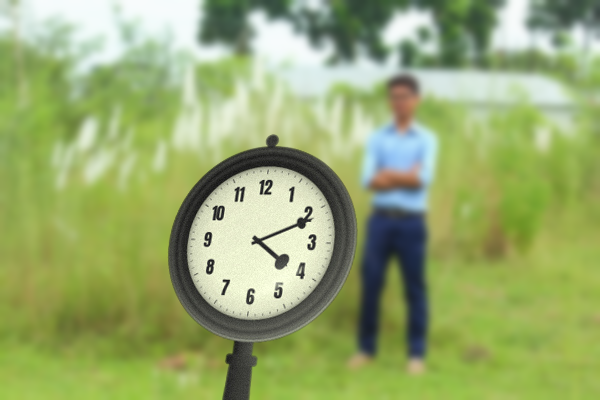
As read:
4:11
